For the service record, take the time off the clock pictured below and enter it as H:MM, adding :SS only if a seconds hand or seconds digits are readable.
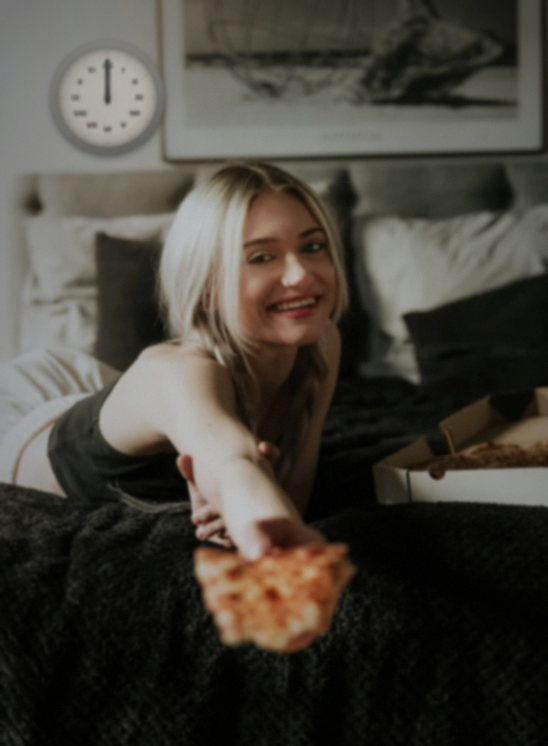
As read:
12:00
